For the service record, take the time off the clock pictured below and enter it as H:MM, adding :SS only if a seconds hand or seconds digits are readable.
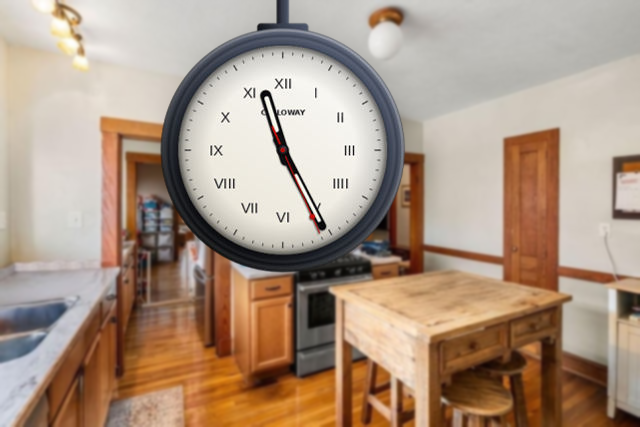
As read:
11:25:26
